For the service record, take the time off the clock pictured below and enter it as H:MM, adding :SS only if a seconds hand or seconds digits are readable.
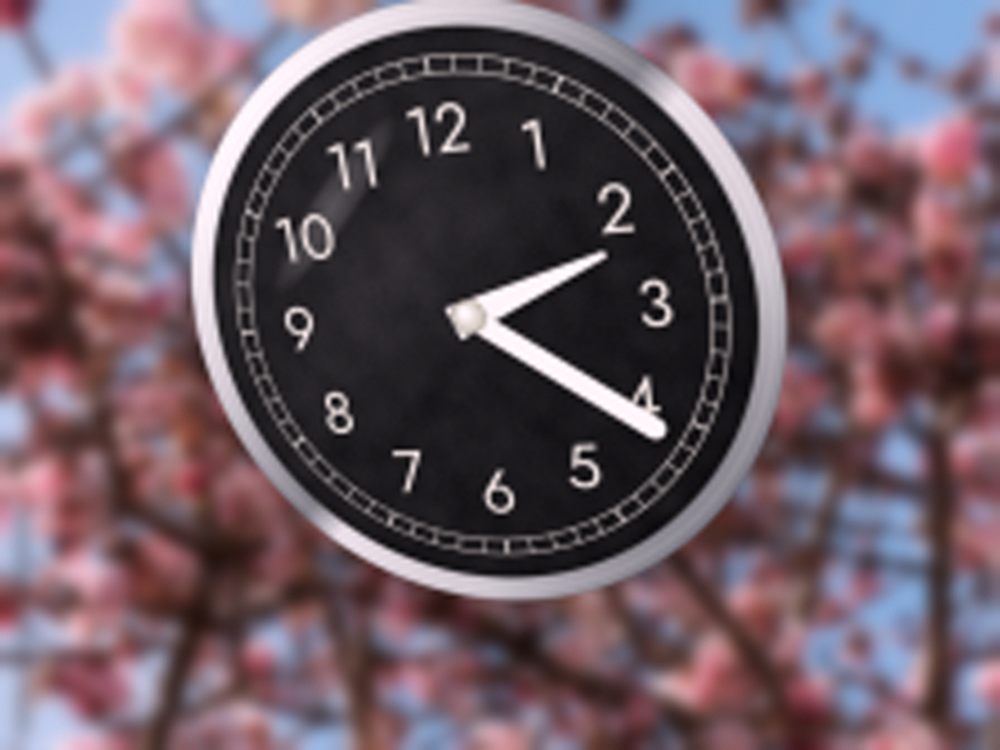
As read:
2:21
